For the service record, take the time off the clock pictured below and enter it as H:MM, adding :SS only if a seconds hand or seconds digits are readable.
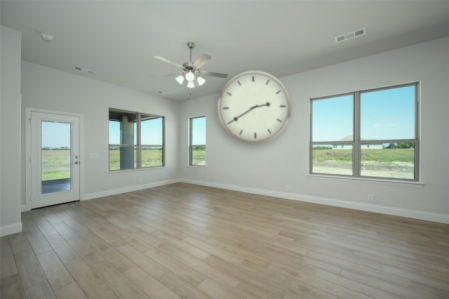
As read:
2:40
